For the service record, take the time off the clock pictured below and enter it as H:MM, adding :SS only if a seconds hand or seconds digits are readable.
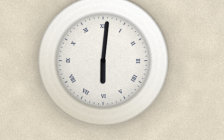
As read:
6:01
